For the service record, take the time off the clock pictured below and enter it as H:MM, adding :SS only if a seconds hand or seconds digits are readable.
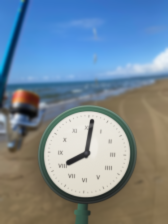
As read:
8:01
